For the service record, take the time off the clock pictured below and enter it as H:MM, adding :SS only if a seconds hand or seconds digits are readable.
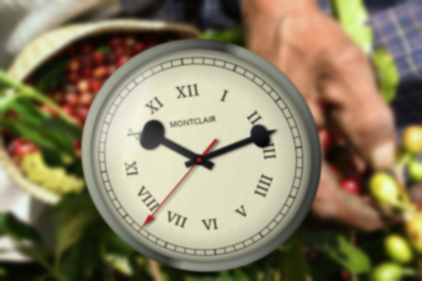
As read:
10:12:38
